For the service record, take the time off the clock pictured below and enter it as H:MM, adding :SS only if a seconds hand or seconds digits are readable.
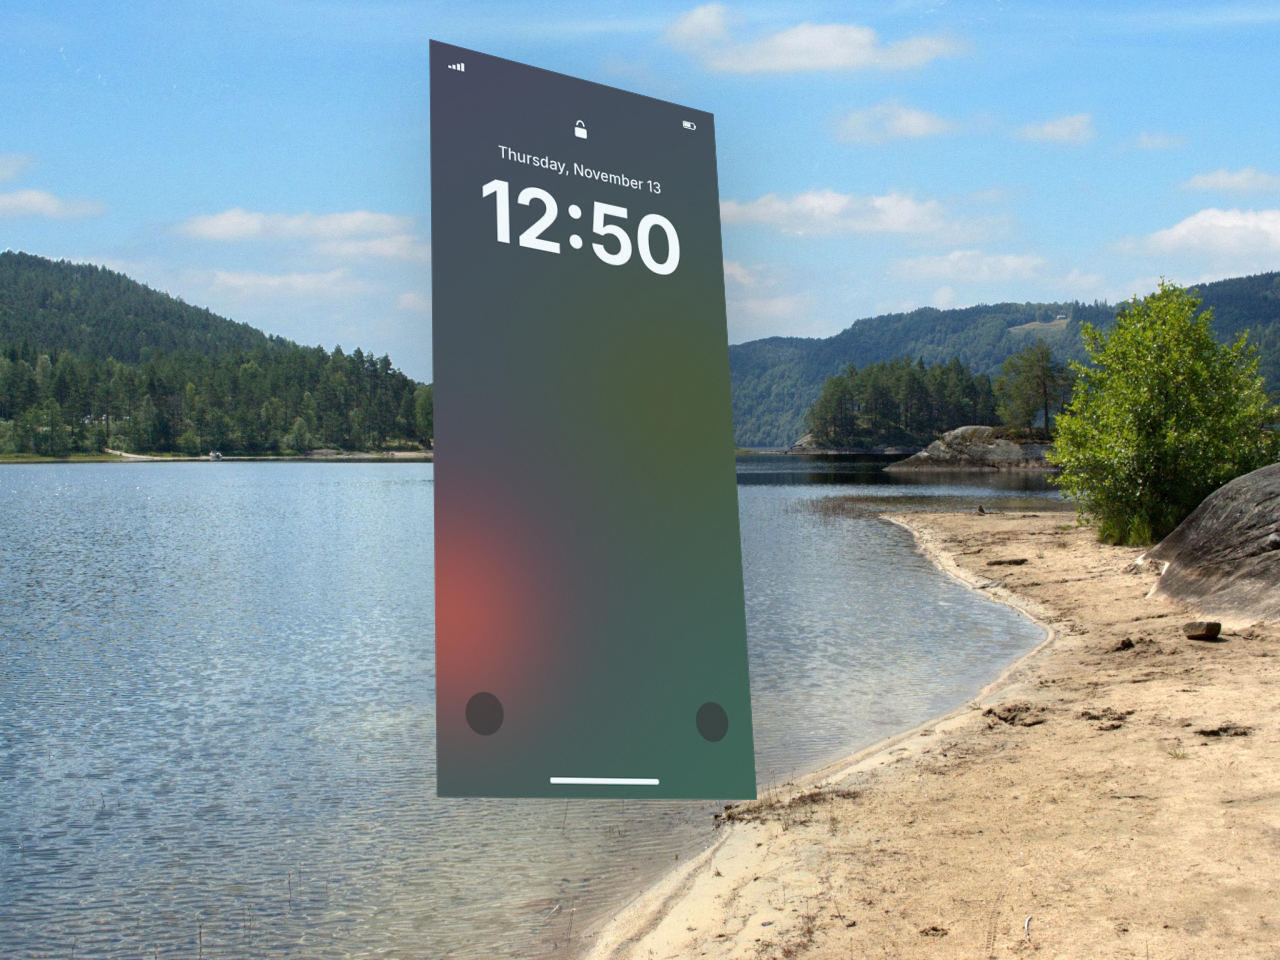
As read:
12:50
